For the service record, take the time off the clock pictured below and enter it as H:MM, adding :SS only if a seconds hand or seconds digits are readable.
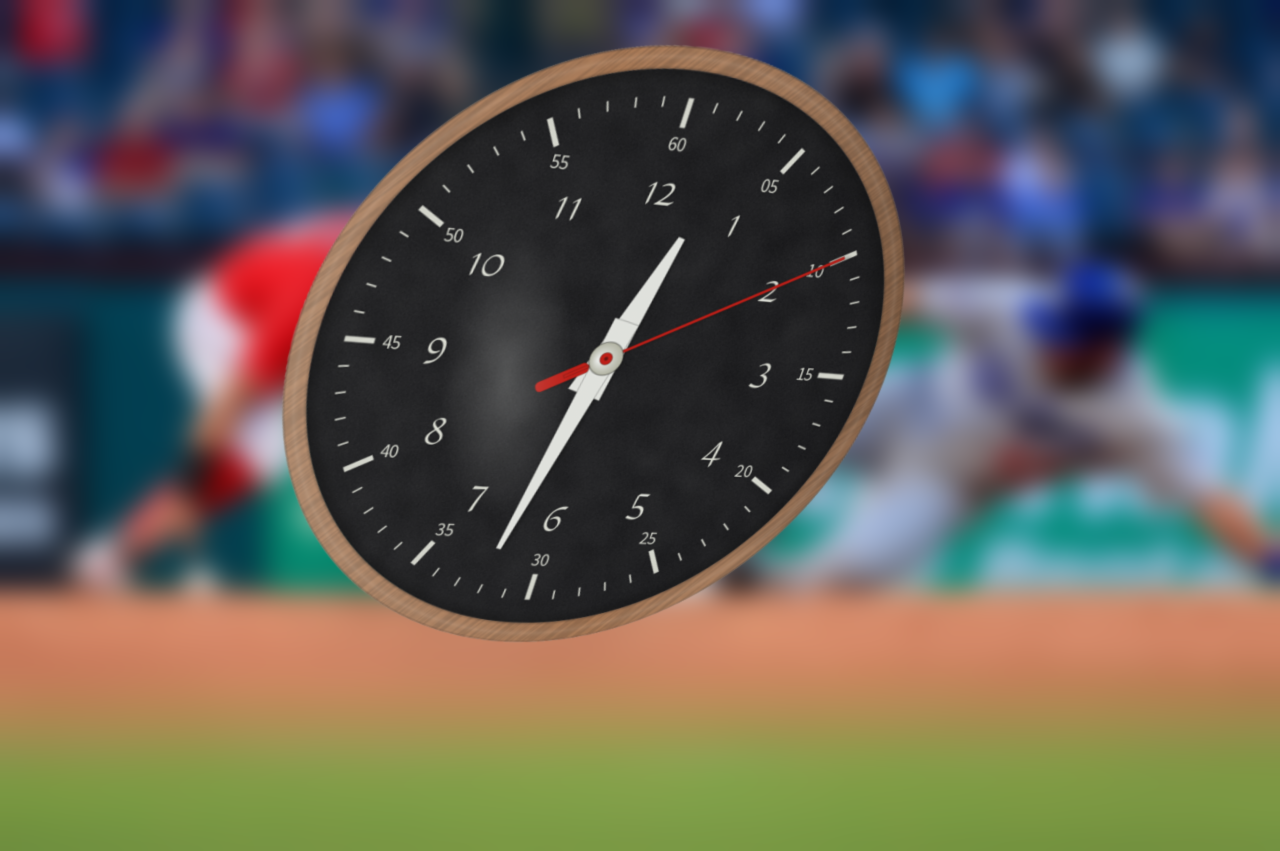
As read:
12:32:10
